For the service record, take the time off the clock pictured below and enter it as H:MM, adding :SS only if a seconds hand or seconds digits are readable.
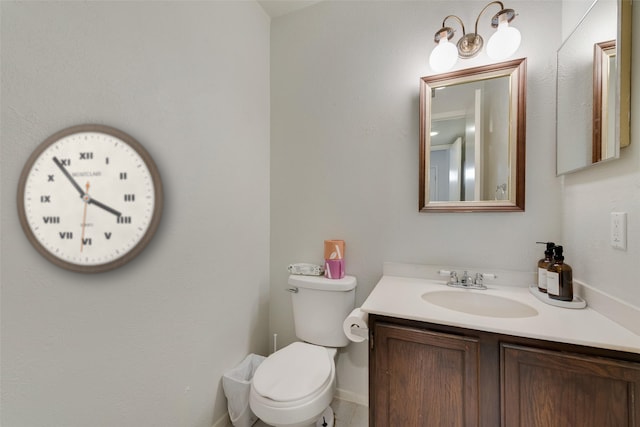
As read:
3:53:31
